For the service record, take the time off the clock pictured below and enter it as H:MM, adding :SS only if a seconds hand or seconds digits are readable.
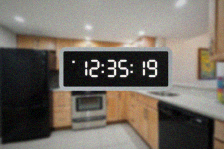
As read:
12:35:19
